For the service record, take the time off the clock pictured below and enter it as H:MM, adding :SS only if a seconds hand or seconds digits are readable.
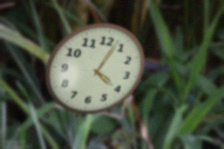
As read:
4:03
